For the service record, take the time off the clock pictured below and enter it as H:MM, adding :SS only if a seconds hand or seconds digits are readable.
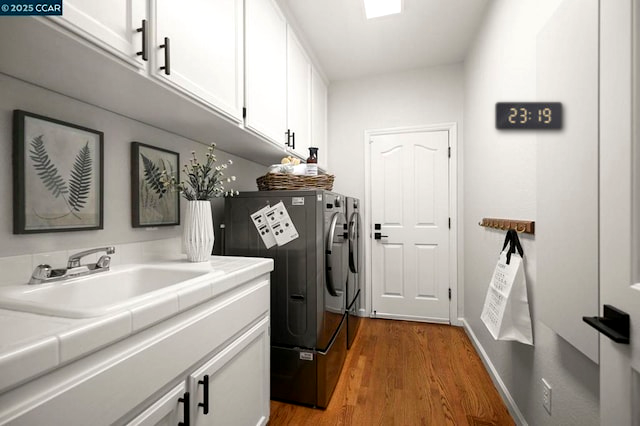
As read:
23:19
